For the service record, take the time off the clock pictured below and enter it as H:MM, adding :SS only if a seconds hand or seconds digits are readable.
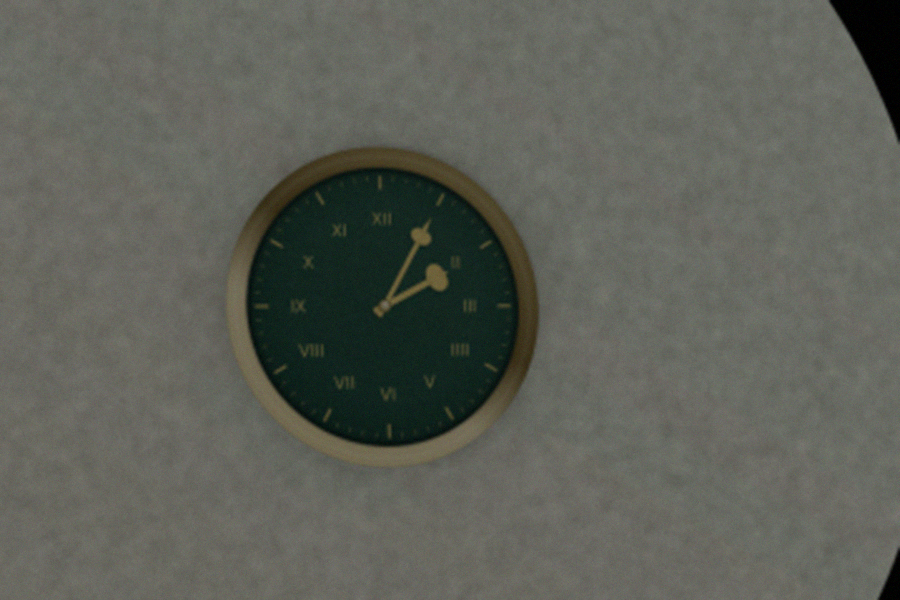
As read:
2:05
